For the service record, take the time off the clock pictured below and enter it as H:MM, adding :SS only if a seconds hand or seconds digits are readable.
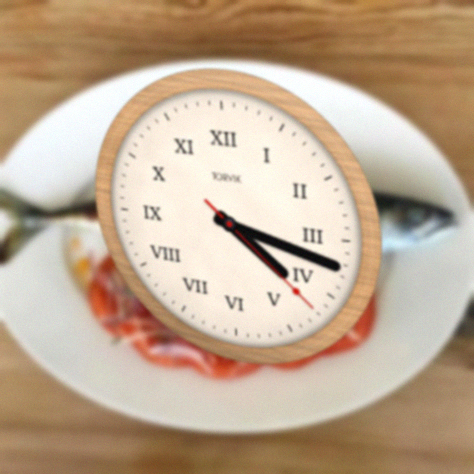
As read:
4:17:22
